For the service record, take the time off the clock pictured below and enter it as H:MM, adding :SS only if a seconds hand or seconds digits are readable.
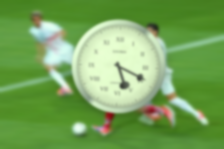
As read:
5:19
